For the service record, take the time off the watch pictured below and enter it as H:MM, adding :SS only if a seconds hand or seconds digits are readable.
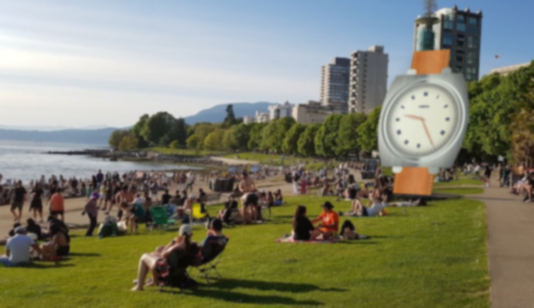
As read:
9:25
